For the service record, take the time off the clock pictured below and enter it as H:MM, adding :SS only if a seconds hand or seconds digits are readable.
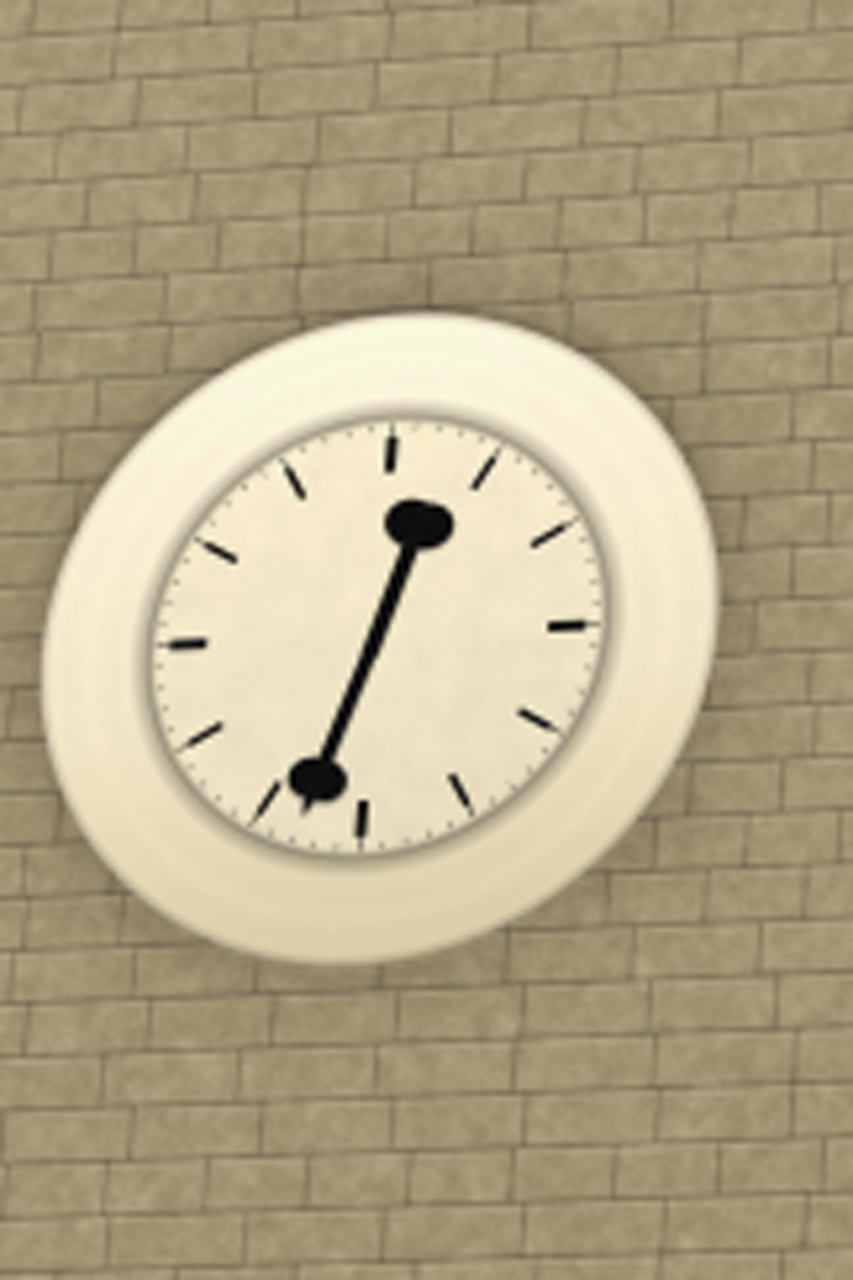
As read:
12:33
